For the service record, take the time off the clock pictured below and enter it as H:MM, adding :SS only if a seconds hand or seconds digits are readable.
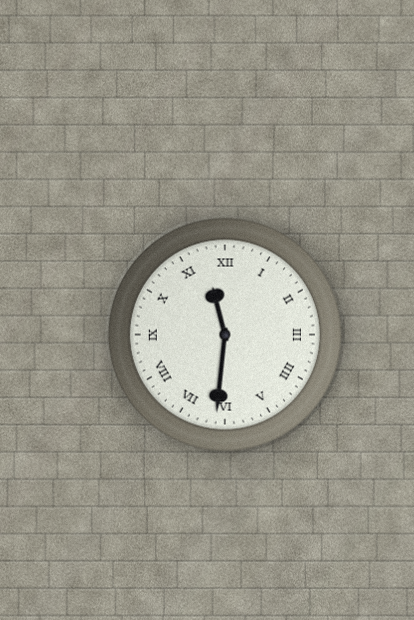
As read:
11:31
